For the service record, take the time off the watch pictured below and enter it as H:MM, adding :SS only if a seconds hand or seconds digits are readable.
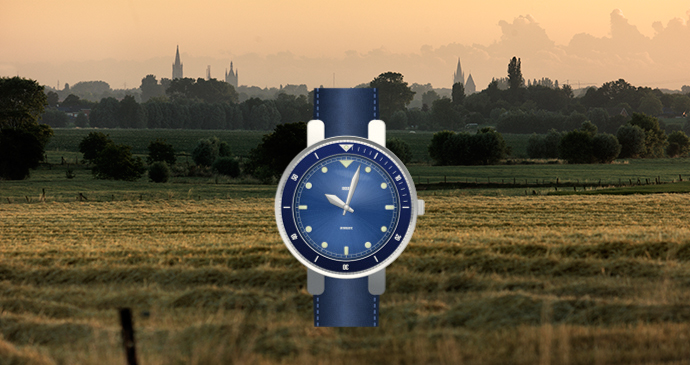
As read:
10:03
